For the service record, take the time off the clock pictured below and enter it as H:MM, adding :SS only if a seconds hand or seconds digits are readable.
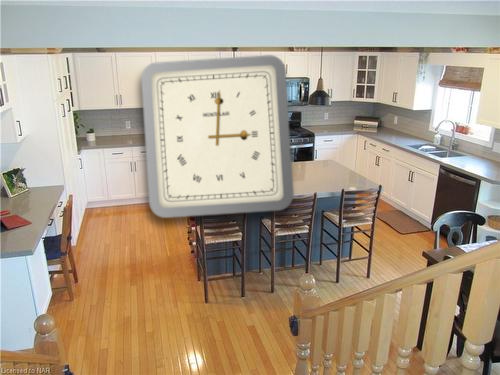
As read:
3:01
